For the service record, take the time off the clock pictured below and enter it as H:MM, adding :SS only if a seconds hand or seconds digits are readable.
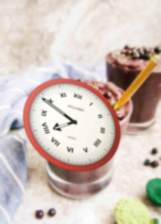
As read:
7:49
